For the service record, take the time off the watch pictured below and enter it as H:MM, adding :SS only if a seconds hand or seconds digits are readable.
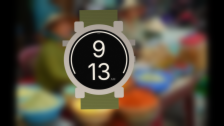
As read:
9:13
